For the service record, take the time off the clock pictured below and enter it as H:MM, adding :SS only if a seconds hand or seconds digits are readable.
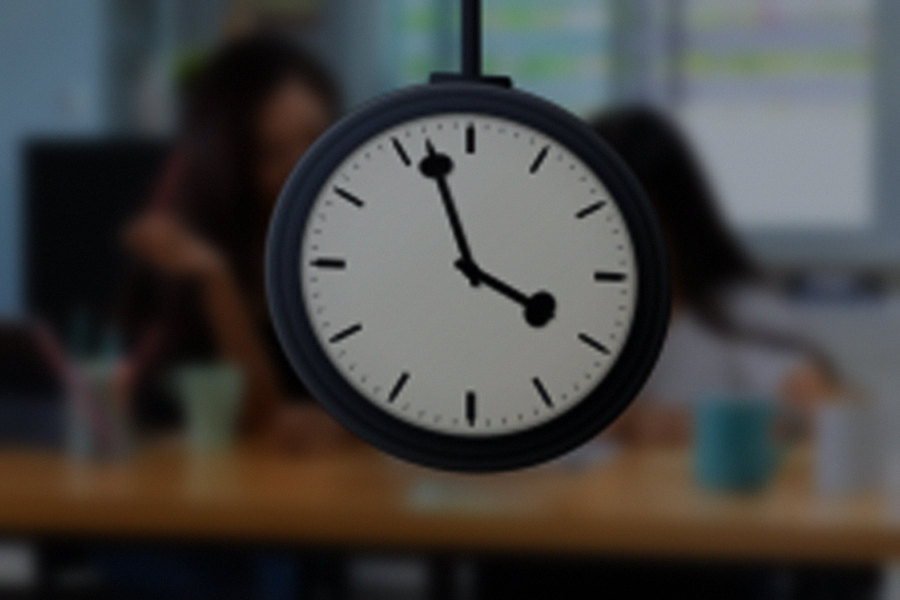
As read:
3:57
